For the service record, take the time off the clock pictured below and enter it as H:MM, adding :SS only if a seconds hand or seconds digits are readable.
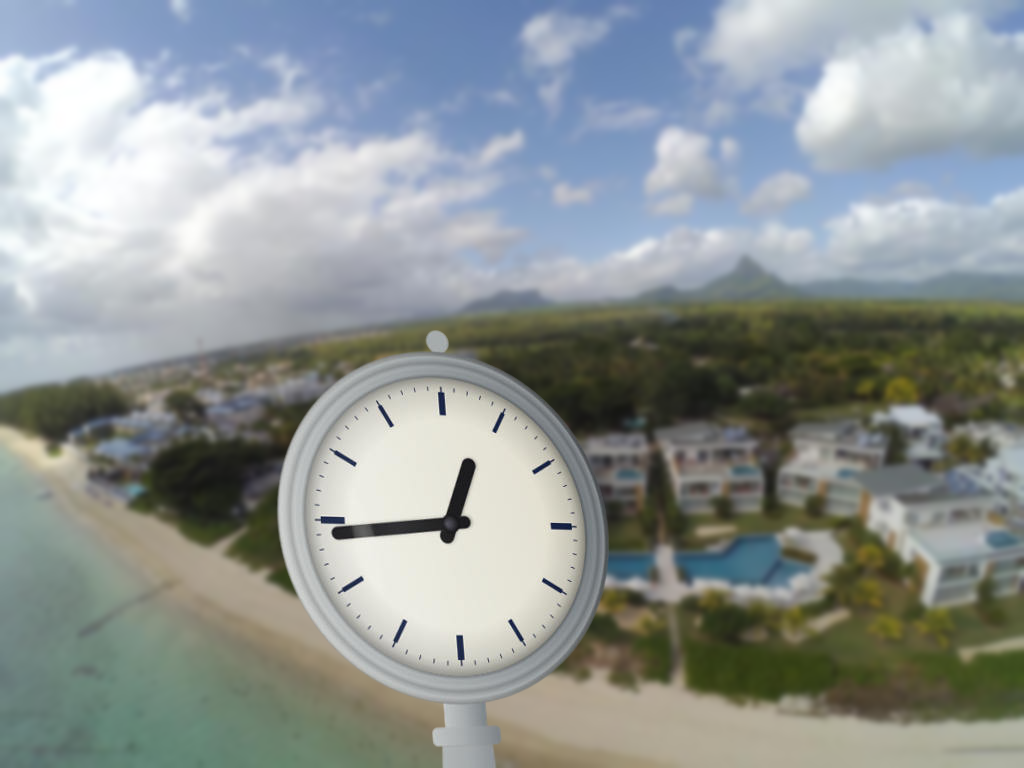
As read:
12:44
